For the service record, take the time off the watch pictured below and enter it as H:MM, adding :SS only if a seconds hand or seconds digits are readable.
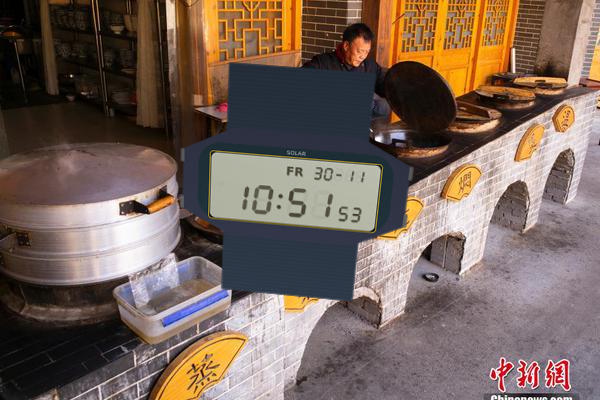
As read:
10:51:53
